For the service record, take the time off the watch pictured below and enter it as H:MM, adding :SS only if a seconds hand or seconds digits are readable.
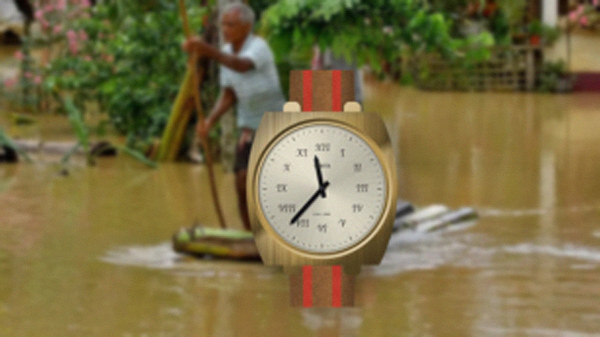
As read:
11:37
